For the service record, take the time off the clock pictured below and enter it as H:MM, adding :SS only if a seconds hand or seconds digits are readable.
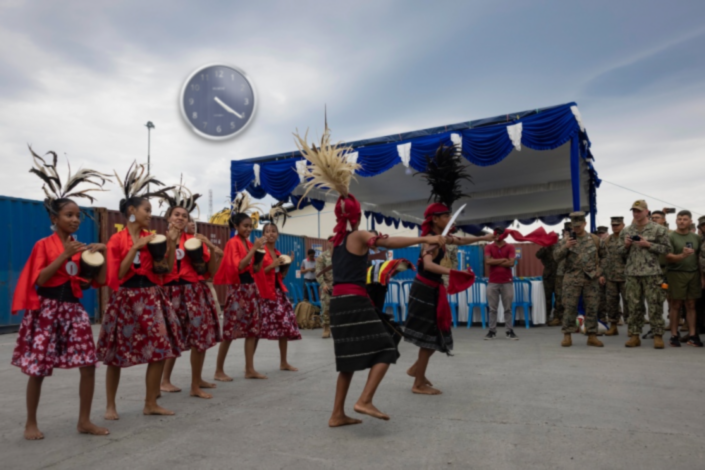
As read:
4:21
